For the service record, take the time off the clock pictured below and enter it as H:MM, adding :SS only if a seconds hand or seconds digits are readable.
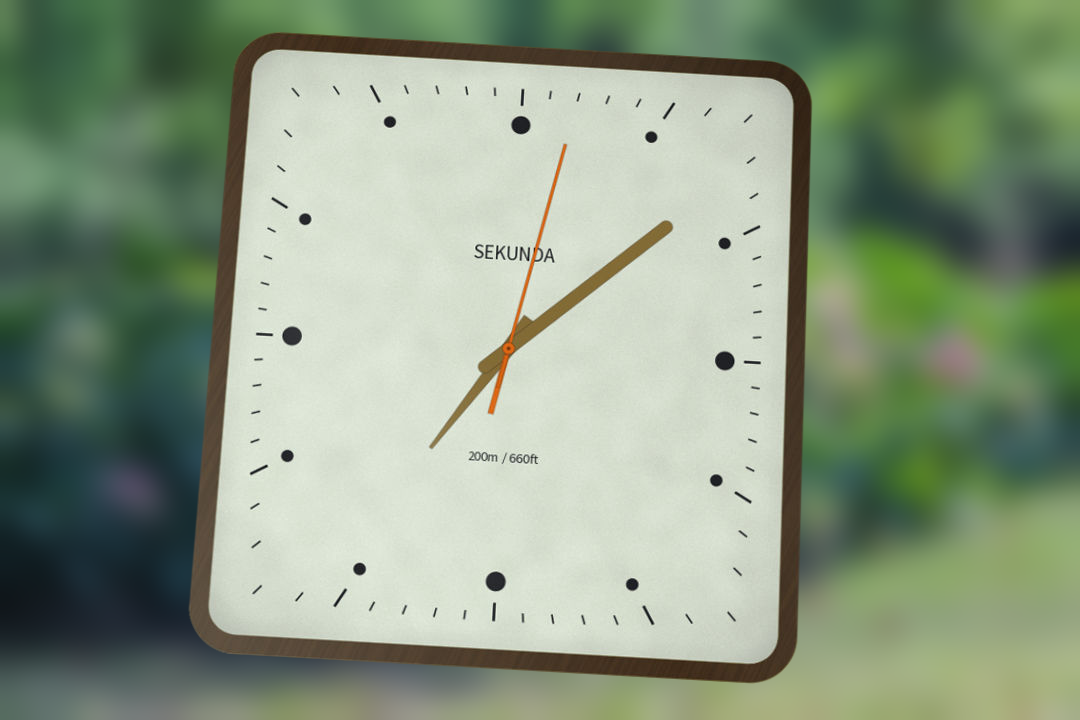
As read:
7:08:02
